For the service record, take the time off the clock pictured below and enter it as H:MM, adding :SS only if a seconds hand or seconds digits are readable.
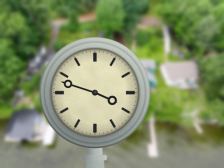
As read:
3:48
